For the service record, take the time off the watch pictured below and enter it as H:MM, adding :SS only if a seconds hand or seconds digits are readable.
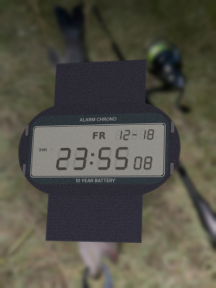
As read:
23:55:08
